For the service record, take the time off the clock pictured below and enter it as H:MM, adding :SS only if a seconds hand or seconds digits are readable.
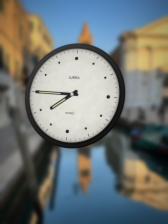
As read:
7:45
